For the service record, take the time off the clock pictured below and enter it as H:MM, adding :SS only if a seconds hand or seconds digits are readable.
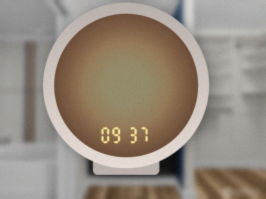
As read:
9:37
